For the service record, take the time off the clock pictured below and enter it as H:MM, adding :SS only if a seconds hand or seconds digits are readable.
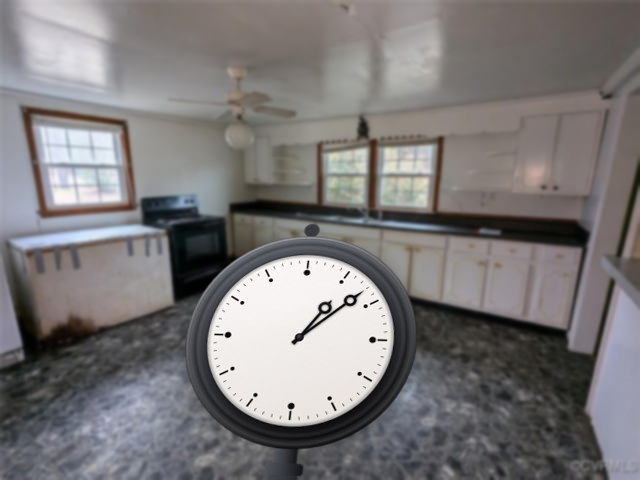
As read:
1:08
